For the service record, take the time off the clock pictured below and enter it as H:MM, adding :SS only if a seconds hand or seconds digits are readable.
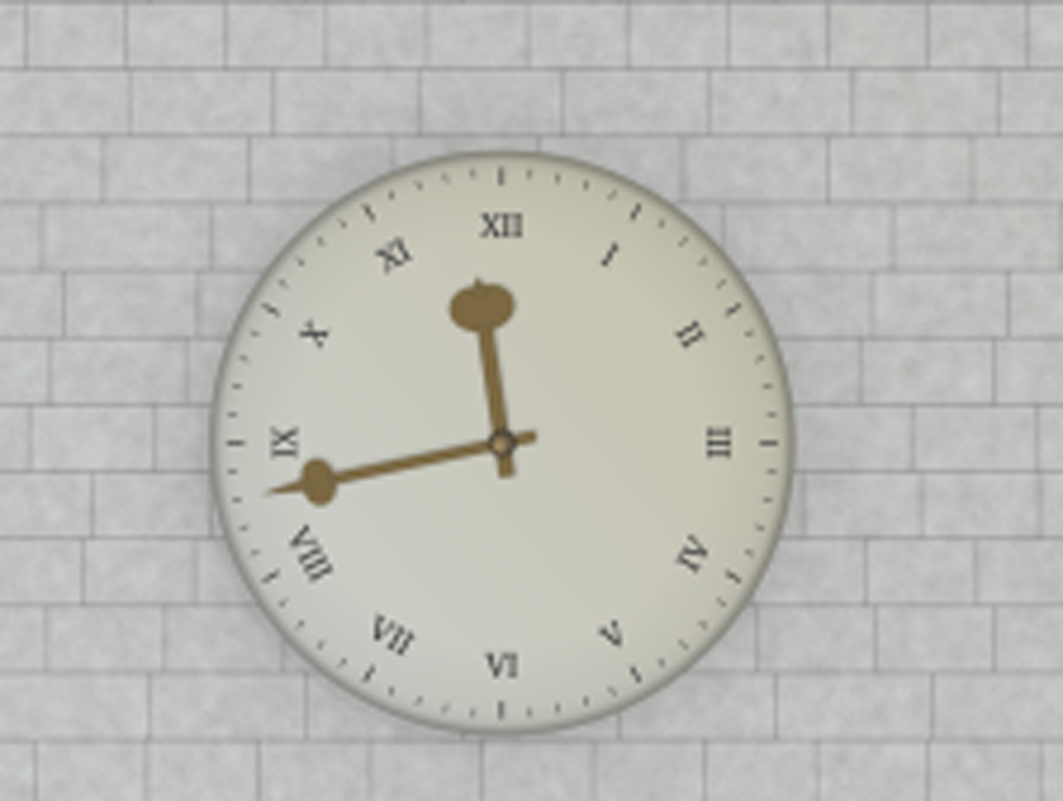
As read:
11:43
